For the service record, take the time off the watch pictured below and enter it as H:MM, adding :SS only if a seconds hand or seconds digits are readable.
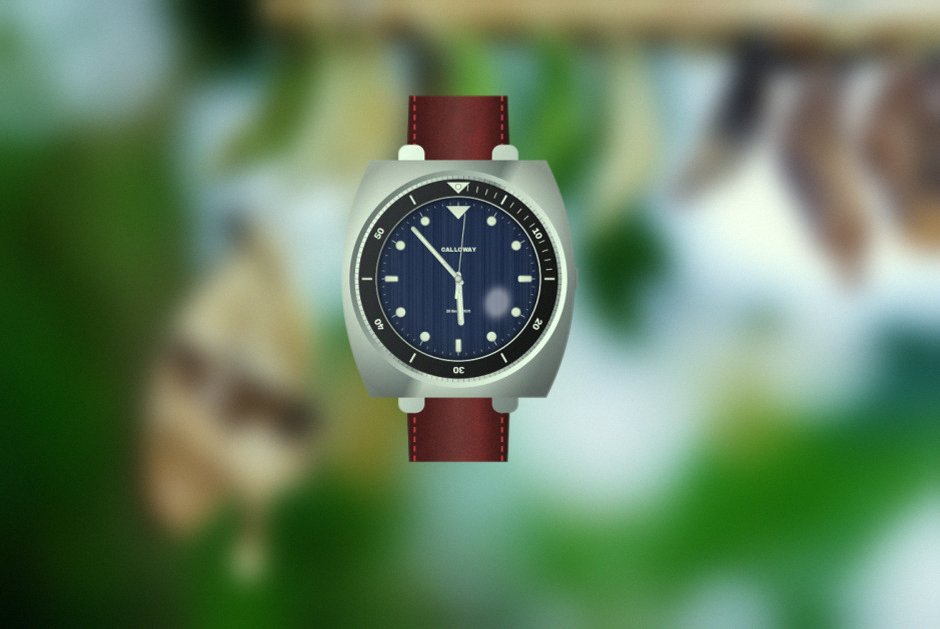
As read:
5:53:01
